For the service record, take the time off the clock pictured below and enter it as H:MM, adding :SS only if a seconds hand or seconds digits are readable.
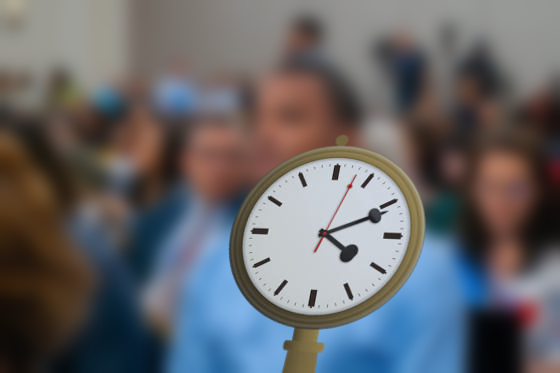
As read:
4:11:03
